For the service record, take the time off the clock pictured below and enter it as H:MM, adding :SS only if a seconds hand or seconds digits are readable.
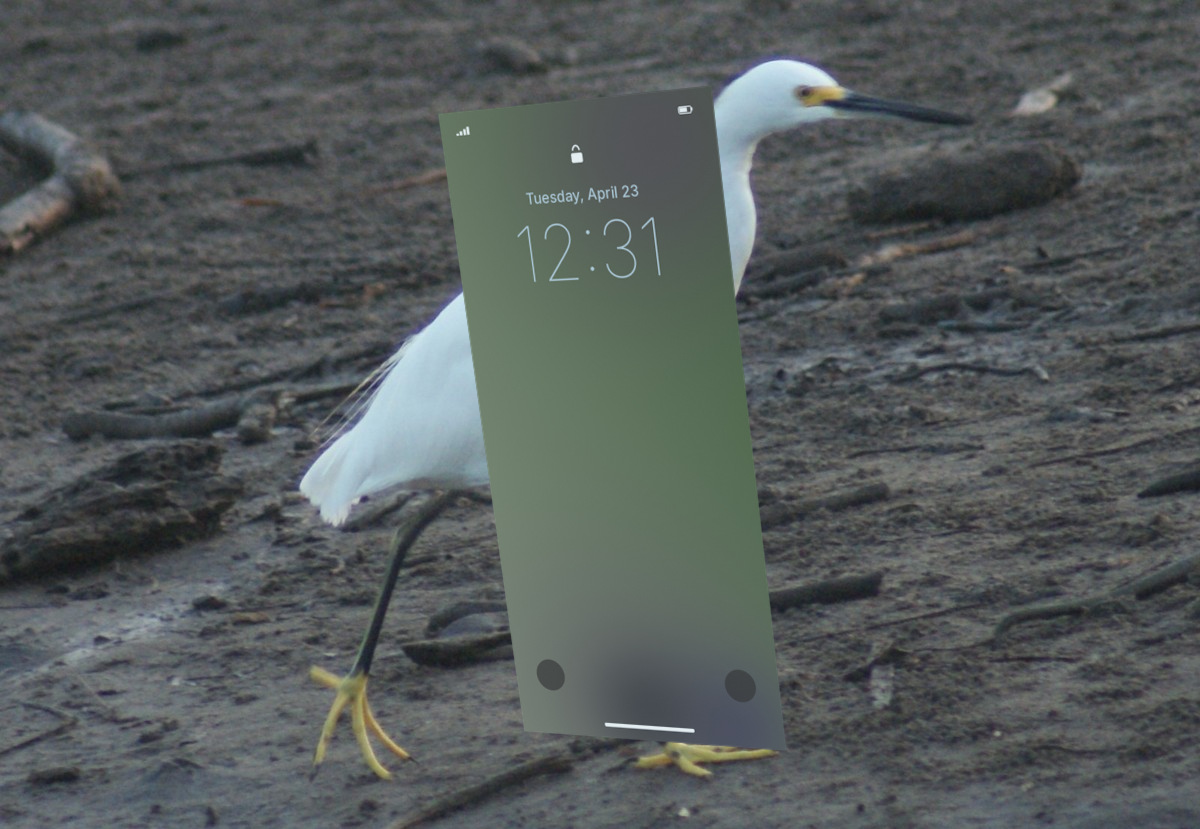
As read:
12:31
